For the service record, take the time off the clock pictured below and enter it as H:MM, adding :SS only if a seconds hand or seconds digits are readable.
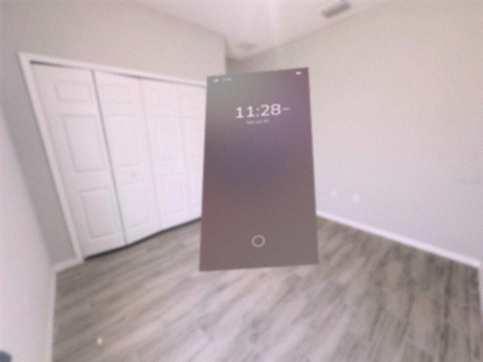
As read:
11:28
